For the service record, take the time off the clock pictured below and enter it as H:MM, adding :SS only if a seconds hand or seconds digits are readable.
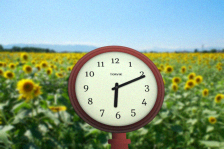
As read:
6:11
